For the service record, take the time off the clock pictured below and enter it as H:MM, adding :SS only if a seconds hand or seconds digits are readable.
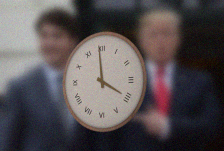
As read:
3:59
